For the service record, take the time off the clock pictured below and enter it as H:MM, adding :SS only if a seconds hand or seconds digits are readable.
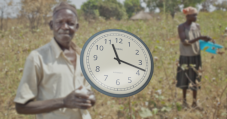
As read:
11:18
